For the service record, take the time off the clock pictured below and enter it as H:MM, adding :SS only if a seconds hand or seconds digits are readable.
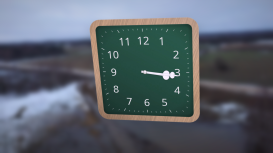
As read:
3:16
